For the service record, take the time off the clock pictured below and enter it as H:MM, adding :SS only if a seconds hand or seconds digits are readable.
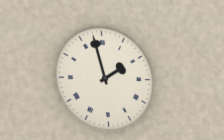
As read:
1:58
